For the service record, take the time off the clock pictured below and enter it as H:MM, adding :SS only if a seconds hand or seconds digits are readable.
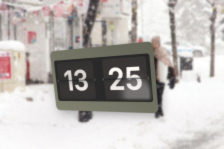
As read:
13:25
